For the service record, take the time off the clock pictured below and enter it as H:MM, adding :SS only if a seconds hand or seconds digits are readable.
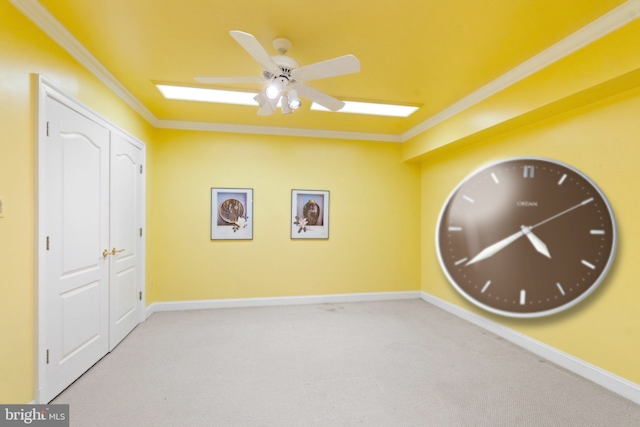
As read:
4:39:10
